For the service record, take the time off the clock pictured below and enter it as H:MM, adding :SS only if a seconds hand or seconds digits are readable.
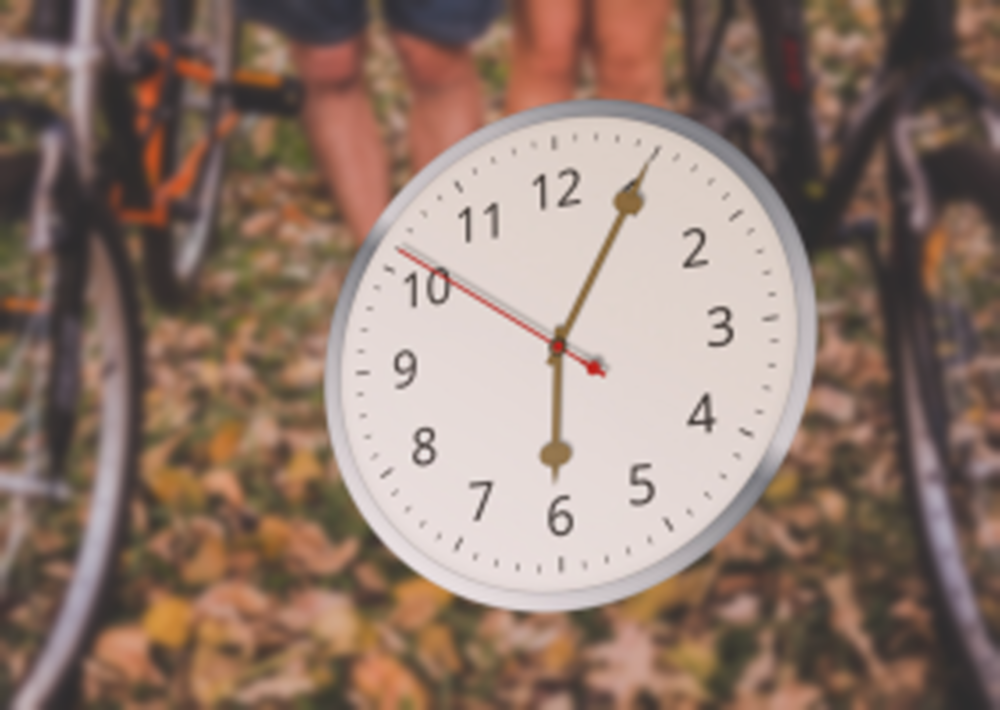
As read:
6:04:51
